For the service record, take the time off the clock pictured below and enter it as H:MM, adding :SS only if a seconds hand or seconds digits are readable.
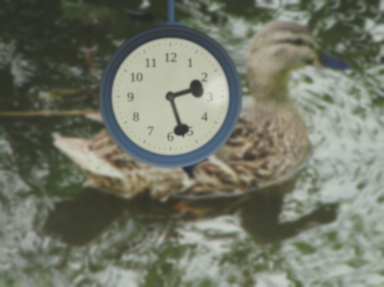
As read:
2:27
